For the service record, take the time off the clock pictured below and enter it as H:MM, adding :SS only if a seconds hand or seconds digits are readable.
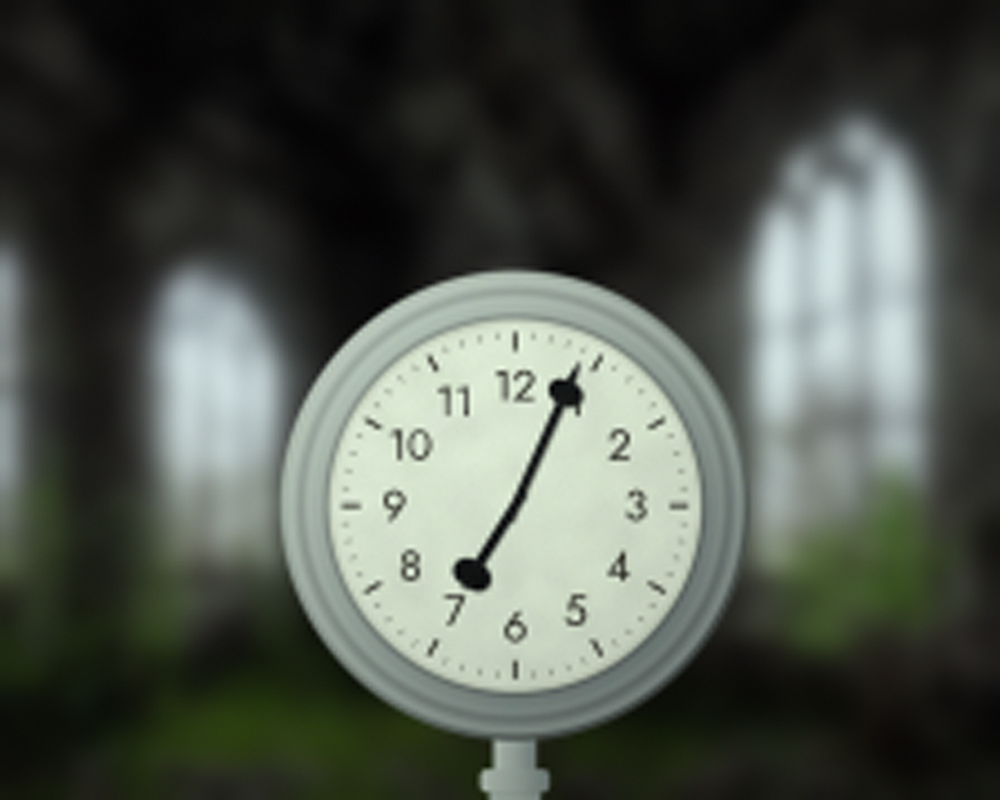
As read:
7:04
